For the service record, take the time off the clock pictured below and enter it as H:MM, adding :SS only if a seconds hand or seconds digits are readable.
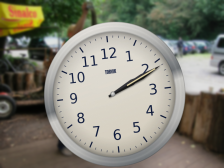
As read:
2:11
